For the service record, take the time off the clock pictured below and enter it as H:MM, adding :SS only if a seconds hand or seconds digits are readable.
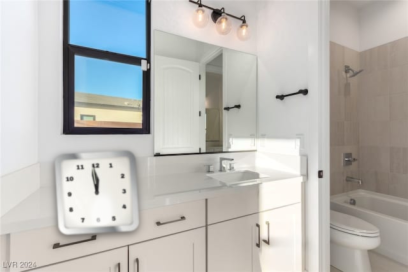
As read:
11:59
